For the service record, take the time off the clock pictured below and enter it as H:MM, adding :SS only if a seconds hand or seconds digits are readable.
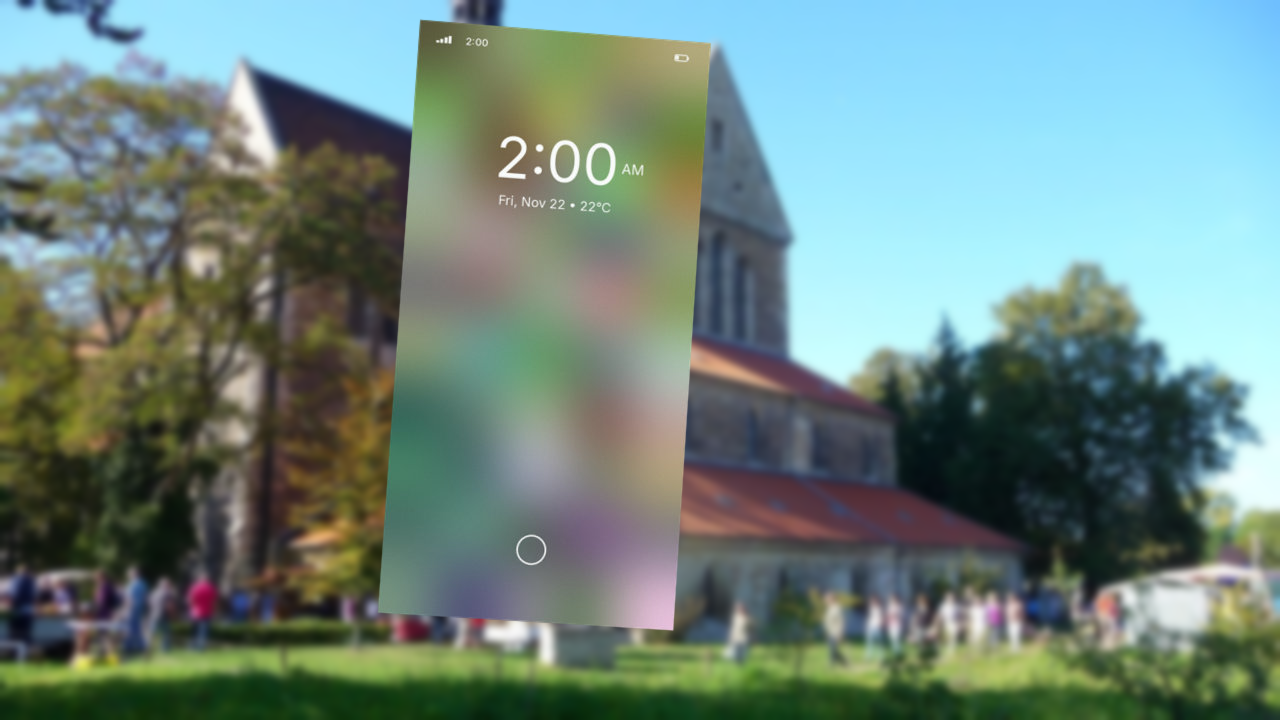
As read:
2:00
